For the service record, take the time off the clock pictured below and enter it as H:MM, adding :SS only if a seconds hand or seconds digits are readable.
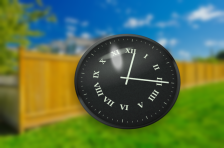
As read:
12:15
